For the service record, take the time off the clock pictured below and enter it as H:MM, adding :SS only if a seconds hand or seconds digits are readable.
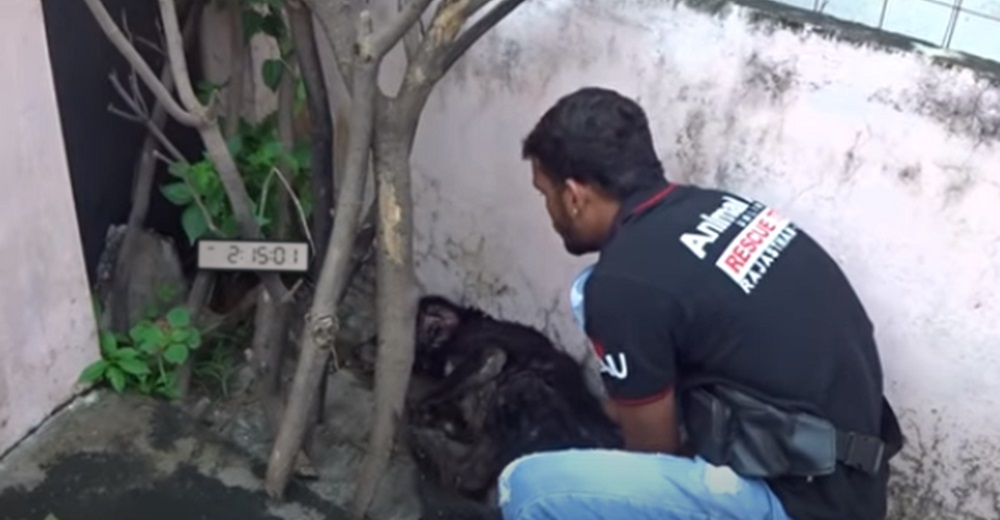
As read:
2:15:01
